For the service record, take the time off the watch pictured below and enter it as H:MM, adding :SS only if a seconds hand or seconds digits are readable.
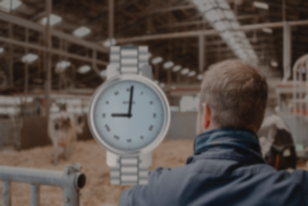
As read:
9:01
